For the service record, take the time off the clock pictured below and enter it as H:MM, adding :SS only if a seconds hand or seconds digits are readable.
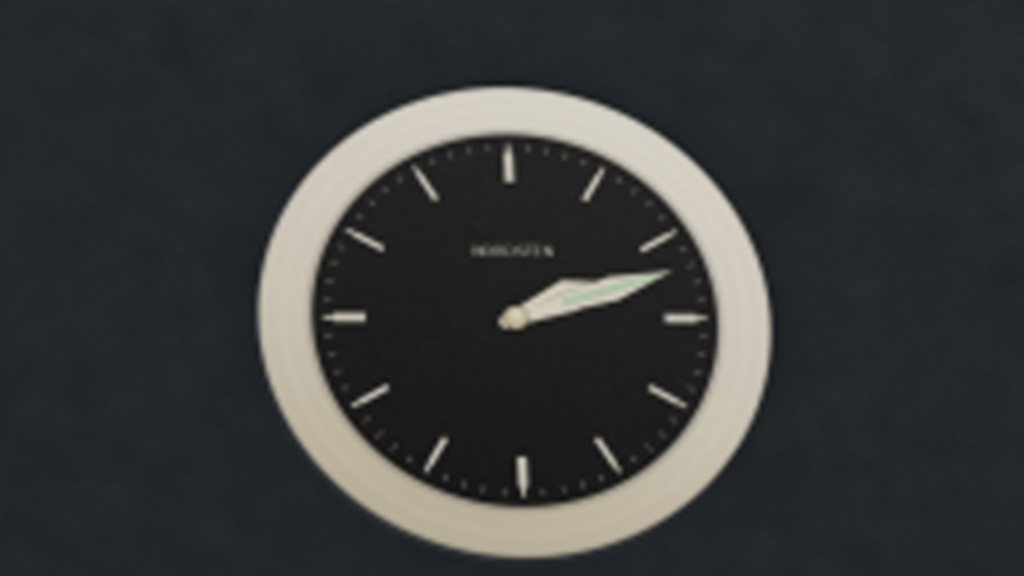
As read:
2:12
